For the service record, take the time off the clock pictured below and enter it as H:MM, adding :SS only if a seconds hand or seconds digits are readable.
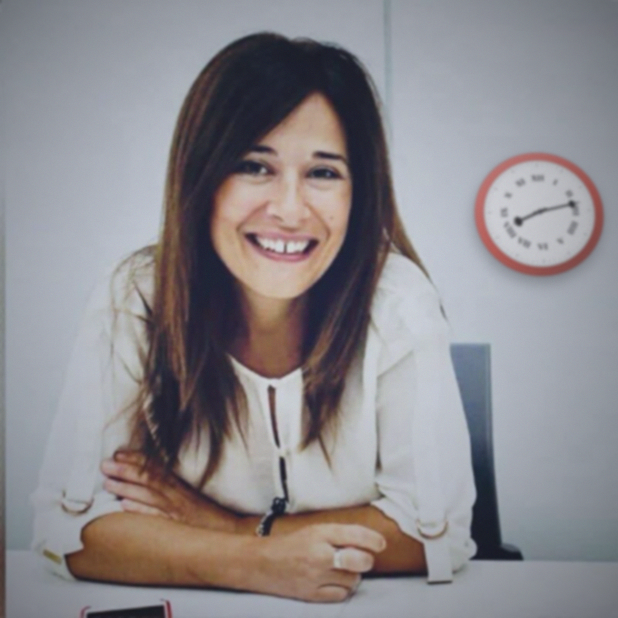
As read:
8:13
